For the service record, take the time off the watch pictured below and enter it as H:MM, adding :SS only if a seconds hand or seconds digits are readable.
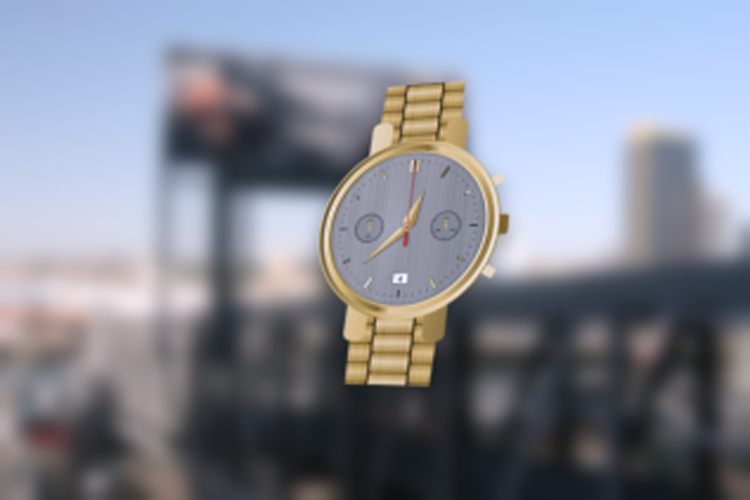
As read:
12:38
